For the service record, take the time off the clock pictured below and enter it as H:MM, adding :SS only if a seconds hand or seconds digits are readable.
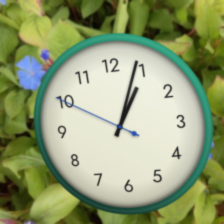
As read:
1:03:50
